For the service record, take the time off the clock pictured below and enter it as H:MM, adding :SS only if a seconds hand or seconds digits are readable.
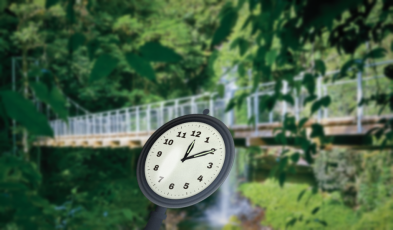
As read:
12:10
